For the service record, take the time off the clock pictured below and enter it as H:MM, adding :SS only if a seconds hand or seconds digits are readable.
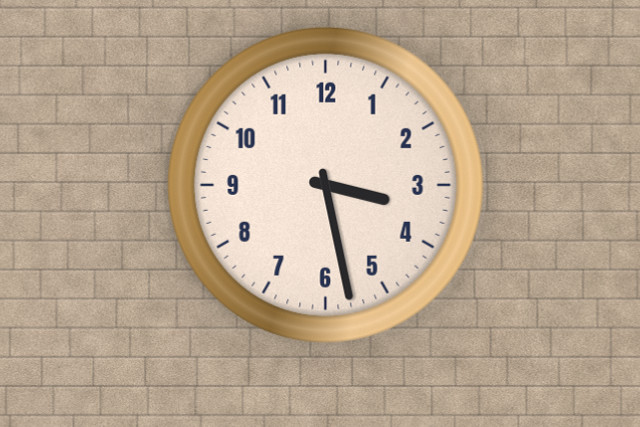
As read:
3:28
